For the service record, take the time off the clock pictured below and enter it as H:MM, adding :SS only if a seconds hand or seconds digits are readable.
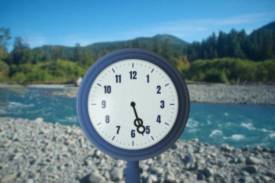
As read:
5:27
